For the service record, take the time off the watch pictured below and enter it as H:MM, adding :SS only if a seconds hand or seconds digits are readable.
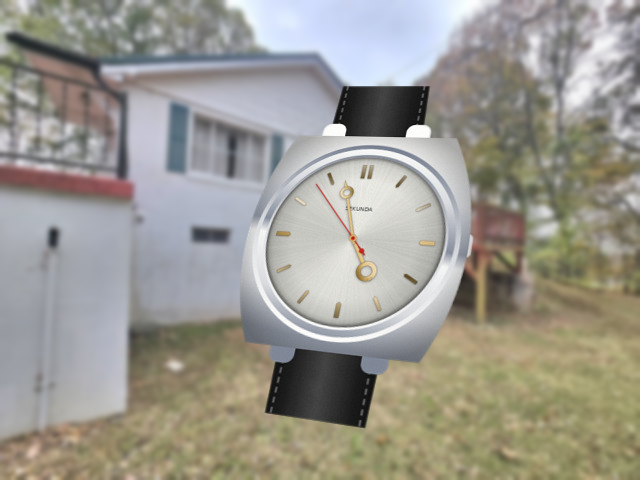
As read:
4:56:53
